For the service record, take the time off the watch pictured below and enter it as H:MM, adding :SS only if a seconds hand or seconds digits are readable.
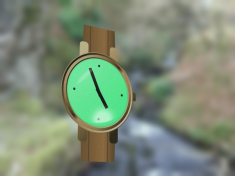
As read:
4:56
